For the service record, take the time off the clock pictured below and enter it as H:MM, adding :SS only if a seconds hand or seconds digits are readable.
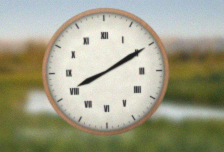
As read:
8:10
